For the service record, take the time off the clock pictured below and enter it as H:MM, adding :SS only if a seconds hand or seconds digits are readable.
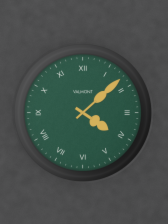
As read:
4:08
